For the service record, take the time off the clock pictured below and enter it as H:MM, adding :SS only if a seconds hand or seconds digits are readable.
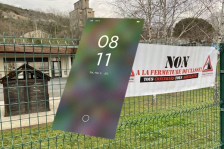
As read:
8:11
